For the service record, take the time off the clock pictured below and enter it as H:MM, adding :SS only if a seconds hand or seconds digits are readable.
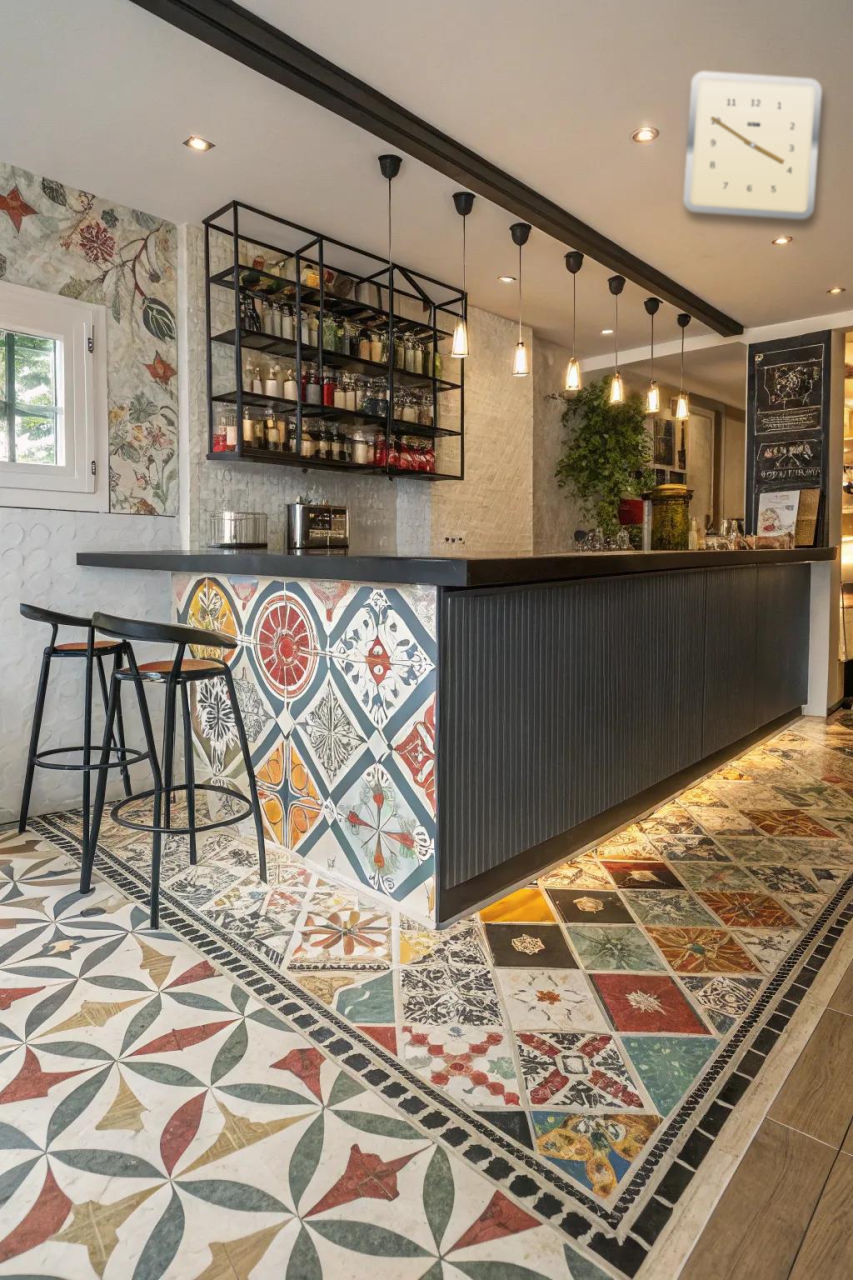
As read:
3:50
